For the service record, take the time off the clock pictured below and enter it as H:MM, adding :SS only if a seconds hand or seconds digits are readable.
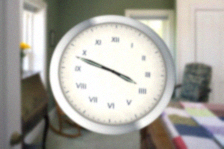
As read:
3:48
